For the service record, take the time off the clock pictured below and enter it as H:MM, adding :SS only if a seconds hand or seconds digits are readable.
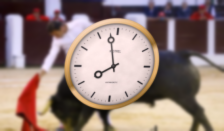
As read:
7:58
